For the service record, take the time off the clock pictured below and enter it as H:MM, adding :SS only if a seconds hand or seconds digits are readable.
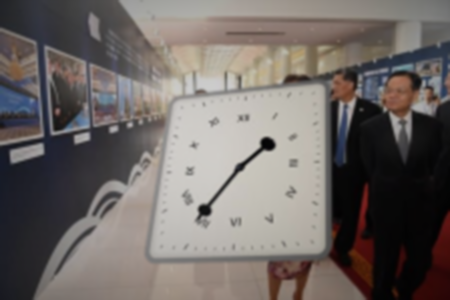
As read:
1:36
